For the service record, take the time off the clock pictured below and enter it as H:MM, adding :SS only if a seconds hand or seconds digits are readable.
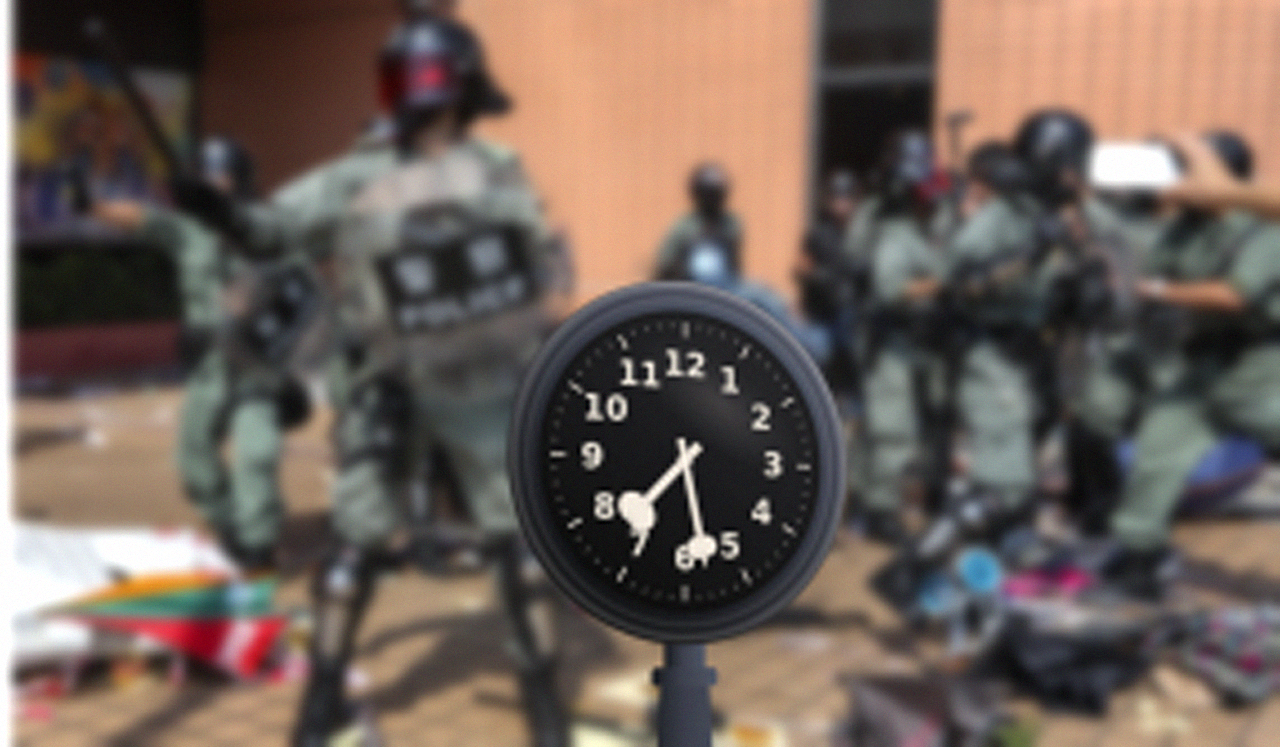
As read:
7:28
